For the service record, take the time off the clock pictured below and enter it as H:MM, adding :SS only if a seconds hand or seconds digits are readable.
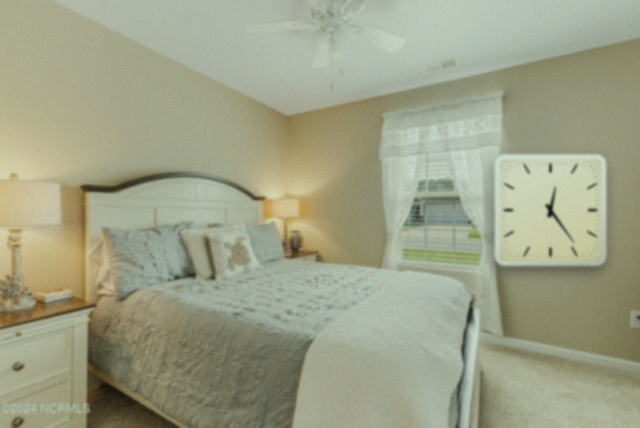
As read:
12:24
